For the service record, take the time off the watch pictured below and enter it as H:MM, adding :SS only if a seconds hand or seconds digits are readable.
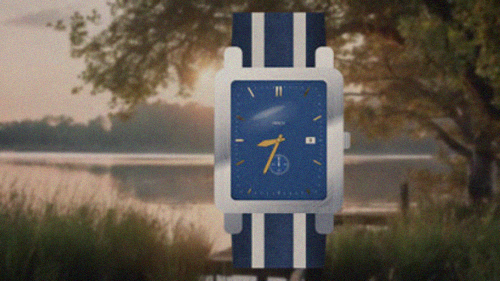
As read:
8:34
